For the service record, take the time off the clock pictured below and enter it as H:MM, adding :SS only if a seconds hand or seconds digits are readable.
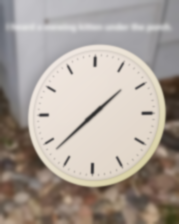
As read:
1:38
